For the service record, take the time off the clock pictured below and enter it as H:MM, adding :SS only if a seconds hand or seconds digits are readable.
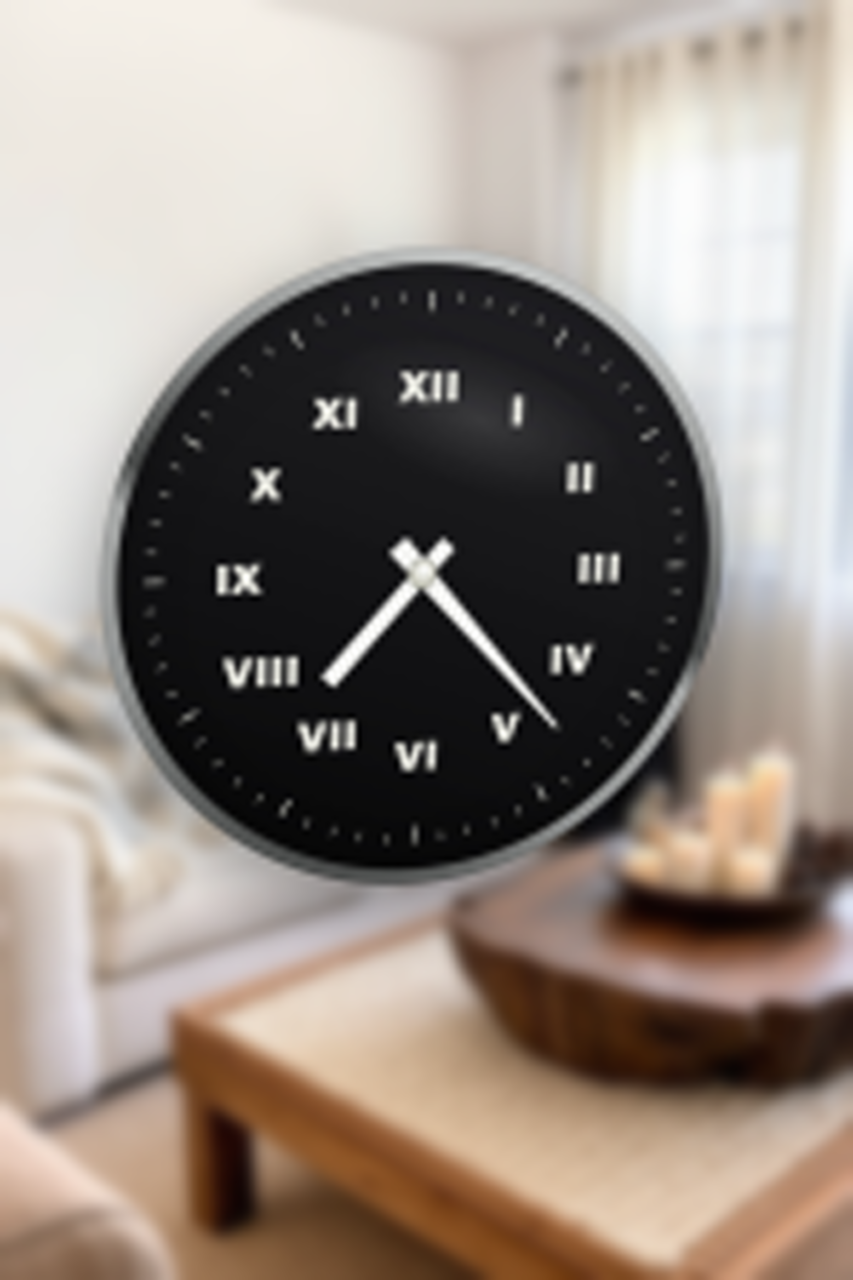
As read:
7:23
